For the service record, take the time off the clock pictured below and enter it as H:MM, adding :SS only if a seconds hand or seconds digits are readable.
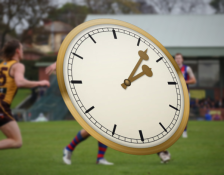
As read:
2:07
